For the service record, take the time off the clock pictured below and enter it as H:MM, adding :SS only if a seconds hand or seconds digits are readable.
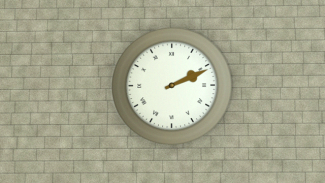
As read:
2:11
